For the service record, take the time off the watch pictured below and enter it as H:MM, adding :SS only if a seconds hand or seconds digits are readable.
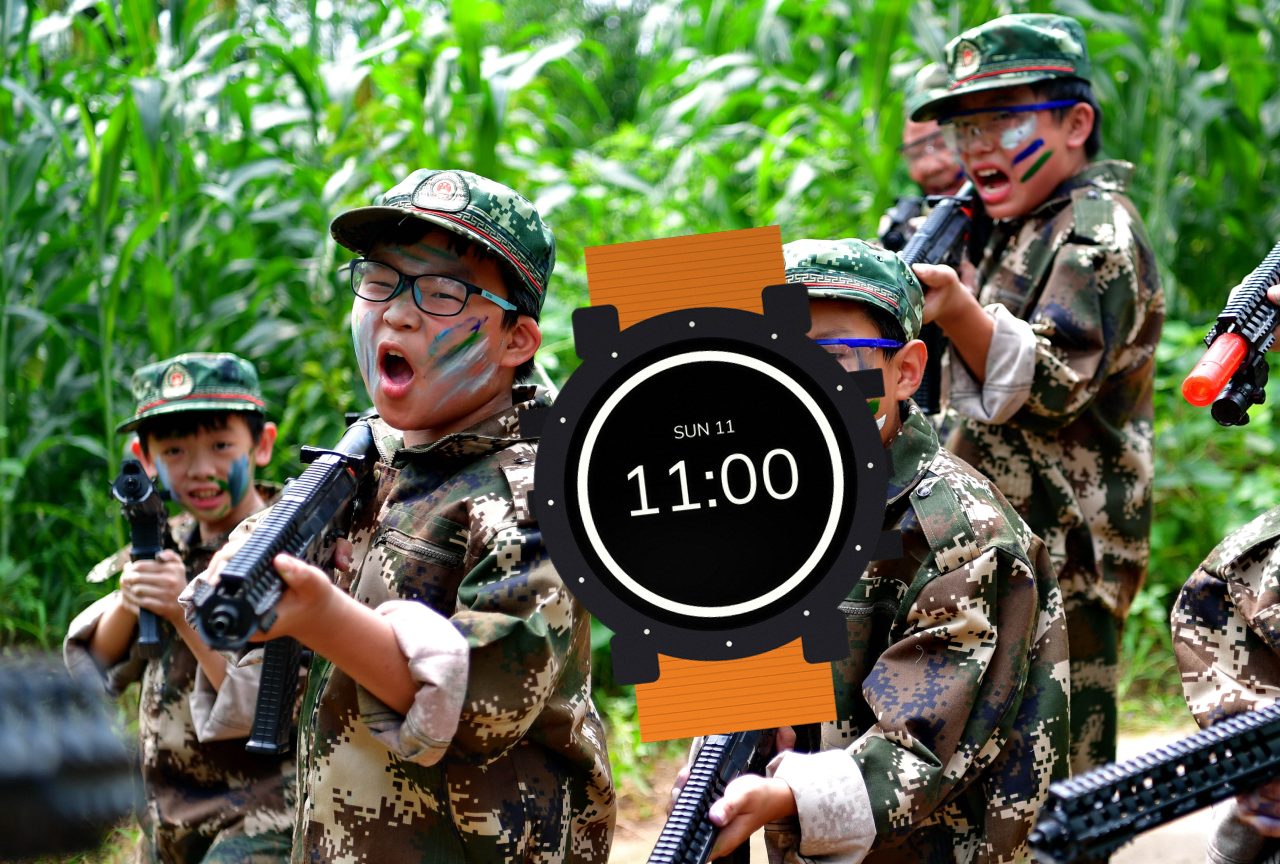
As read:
11:00
